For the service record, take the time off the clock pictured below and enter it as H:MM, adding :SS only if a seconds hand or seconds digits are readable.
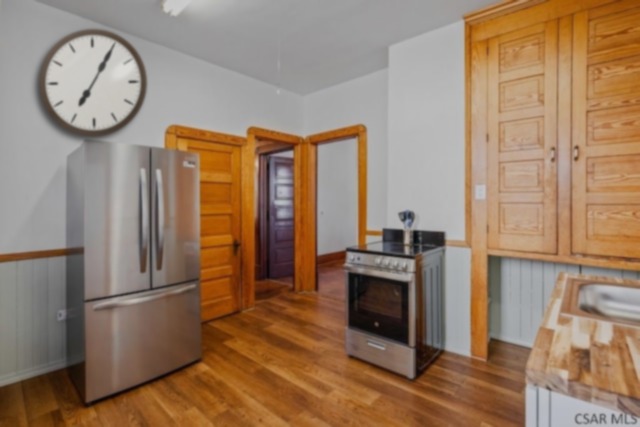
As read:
7:05
